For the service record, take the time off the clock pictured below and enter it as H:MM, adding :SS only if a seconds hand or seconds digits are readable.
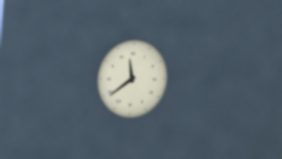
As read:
11:39
